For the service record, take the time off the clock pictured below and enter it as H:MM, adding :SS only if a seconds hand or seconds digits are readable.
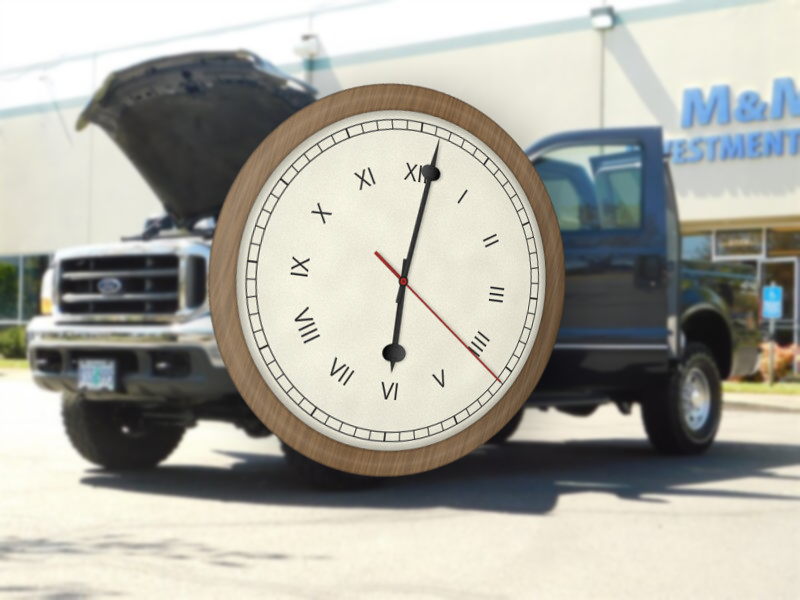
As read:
6:01:21
